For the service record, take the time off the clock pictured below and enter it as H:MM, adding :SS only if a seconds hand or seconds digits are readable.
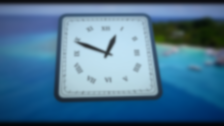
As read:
12:49
